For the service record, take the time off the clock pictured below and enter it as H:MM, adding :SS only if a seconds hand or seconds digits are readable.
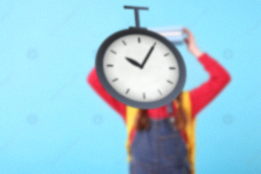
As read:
10:05
